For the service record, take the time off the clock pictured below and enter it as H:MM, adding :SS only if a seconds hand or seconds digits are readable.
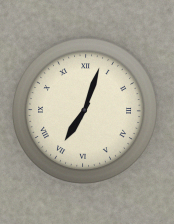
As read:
7:03
